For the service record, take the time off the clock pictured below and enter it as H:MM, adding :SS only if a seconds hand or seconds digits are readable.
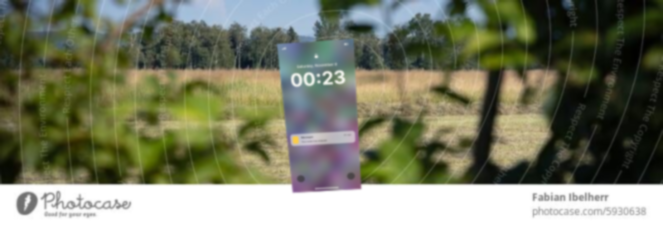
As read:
0:23
